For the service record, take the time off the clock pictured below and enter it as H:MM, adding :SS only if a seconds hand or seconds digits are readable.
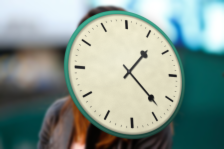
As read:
1:23
